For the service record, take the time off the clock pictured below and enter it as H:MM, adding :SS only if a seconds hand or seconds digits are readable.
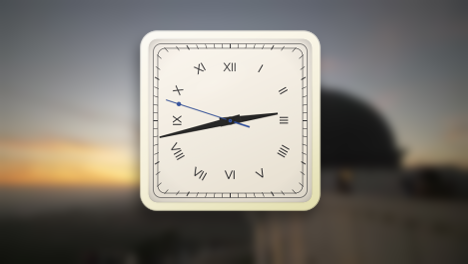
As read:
2:42:48
